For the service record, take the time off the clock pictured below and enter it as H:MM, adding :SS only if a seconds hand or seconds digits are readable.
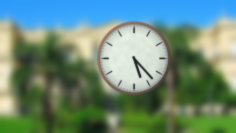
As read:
5:23
